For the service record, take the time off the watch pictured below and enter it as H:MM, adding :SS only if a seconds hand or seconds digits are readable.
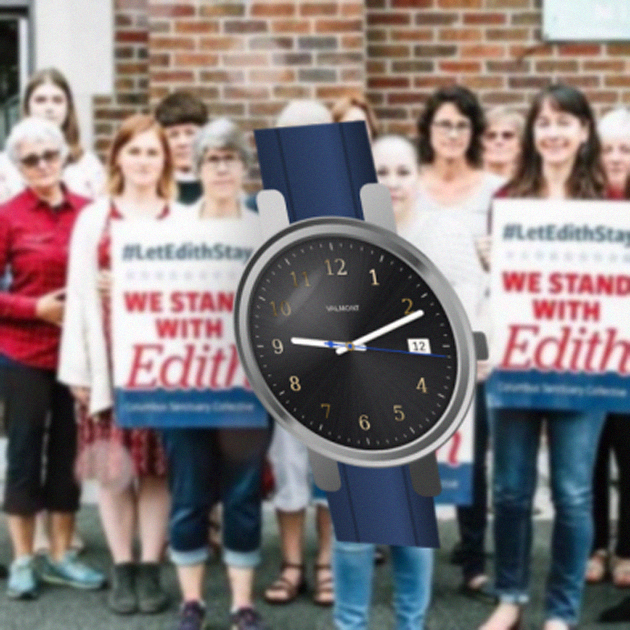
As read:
9:11:16
